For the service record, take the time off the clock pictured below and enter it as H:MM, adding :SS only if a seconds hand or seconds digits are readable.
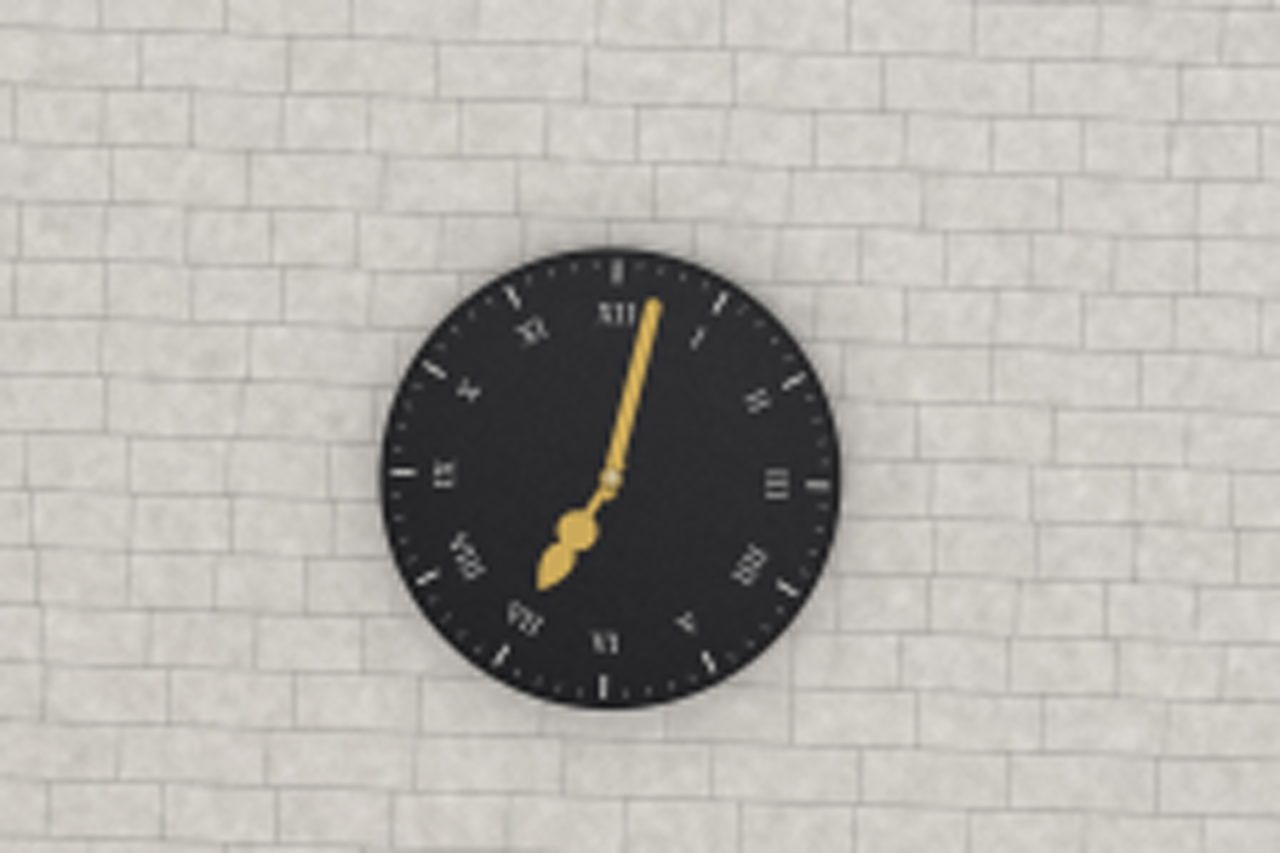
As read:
7:02
